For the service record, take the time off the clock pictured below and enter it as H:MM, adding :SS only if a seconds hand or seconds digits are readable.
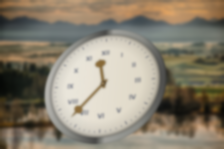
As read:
11:37
